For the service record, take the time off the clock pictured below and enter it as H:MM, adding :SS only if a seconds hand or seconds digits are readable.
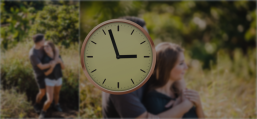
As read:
2:57
